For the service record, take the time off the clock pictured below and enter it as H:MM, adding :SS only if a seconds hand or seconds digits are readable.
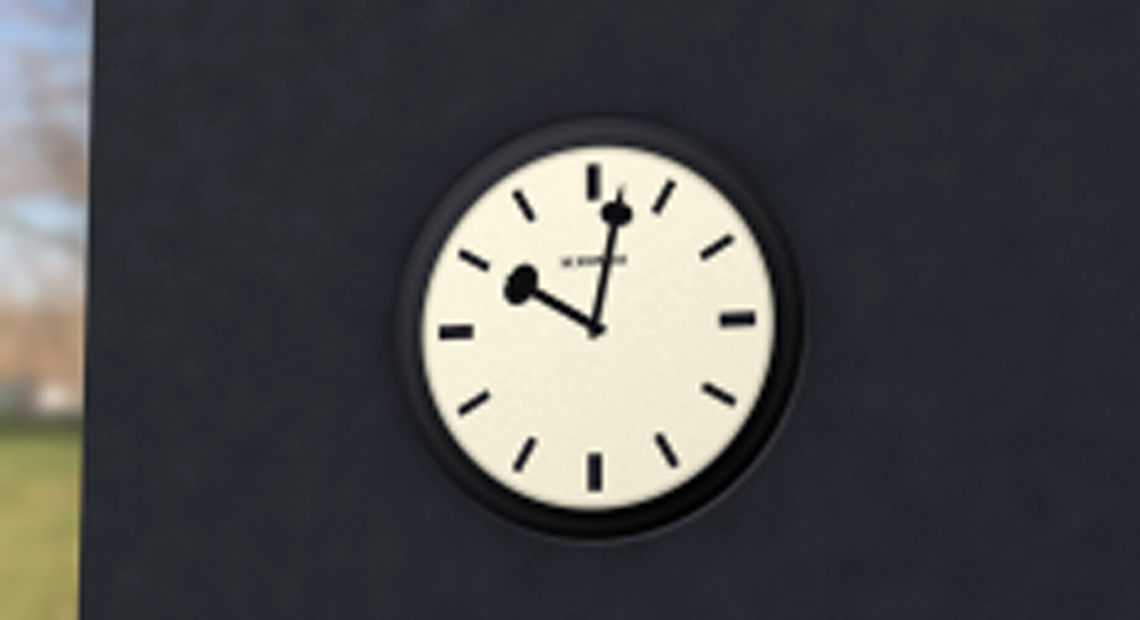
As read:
10:02
